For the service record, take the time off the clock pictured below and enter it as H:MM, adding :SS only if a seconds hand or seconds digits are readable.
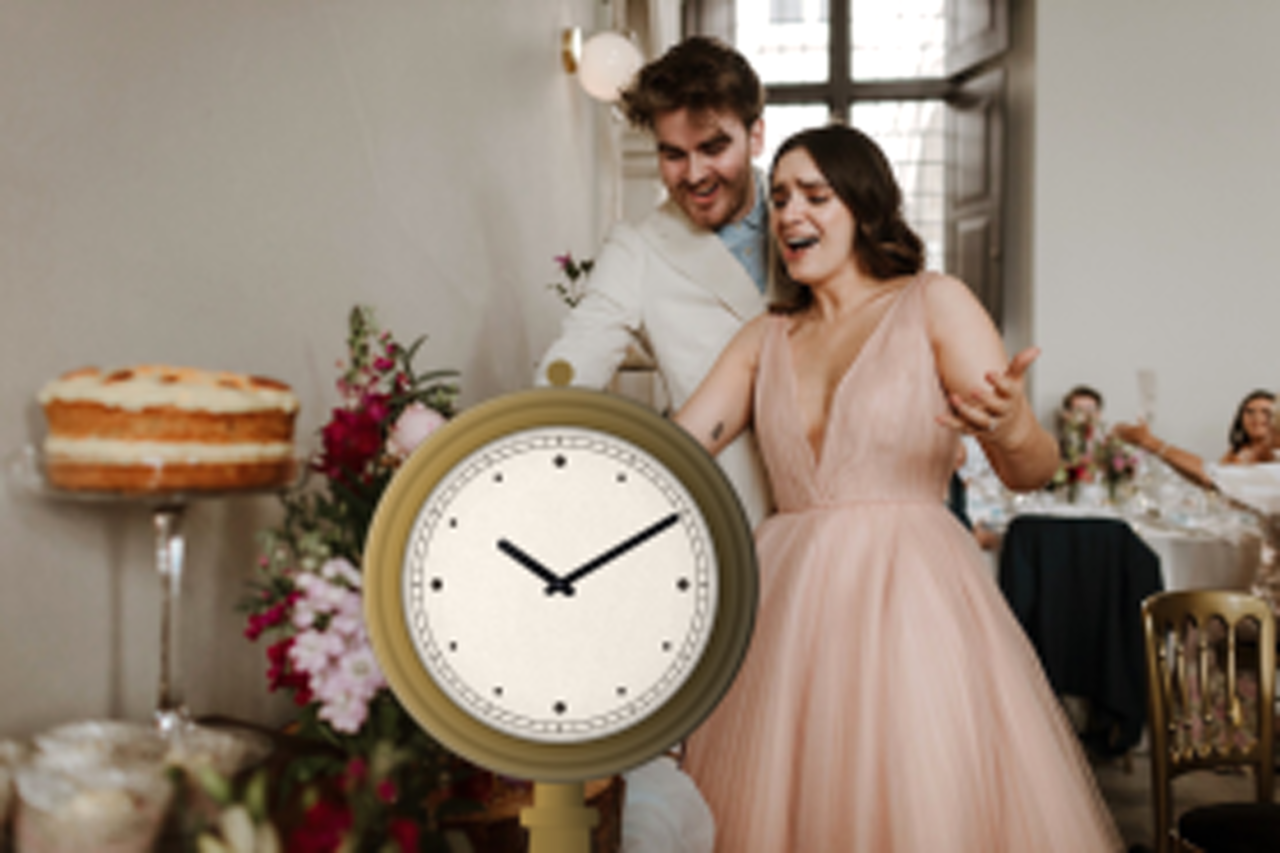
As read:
10:10
